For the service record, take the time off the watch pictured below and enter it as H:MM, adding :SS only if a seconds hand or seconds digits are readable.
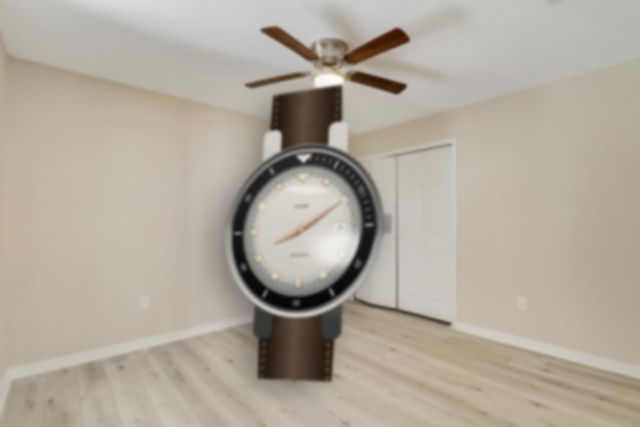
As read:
8:10
